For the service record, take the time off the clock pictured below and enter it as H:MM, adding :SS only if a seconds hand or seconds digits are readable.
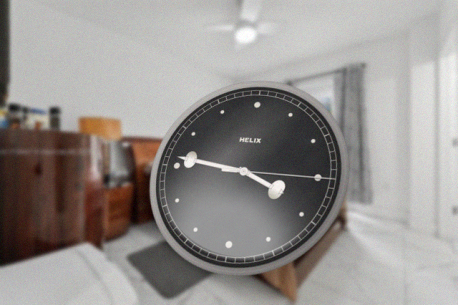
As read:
3:46:15
